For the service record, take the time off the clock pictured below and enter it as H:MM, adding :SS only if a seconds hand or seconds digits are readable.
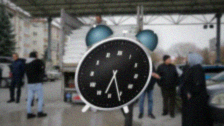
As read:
6:26
